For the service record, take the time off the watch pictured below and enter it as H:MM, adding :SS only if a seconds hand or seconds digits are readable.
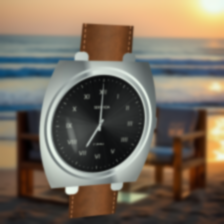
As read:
7:00
